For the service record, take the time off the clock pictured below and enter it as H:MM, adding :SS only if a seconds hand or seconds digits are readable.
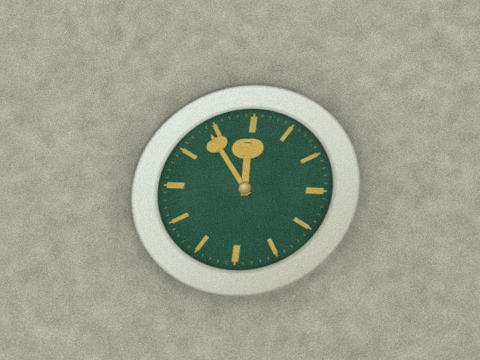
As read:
11:54
